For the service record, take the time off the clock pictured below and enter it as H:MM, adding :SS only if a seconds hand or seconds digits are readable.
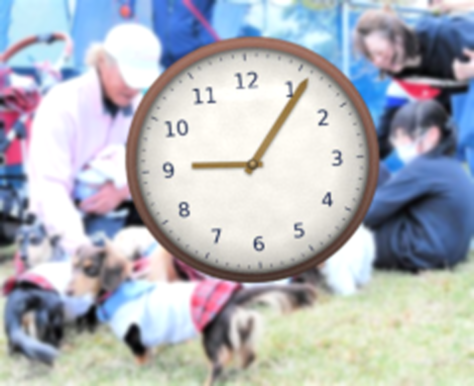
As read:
9:06
